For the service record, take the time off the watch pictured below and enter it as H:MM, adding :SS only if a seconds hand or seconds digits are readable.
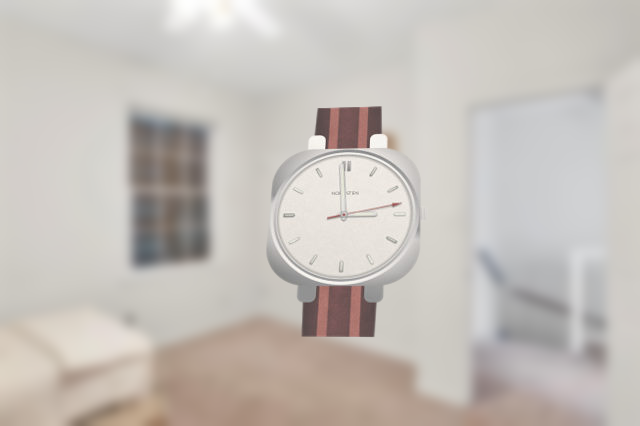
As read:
2:59:13
